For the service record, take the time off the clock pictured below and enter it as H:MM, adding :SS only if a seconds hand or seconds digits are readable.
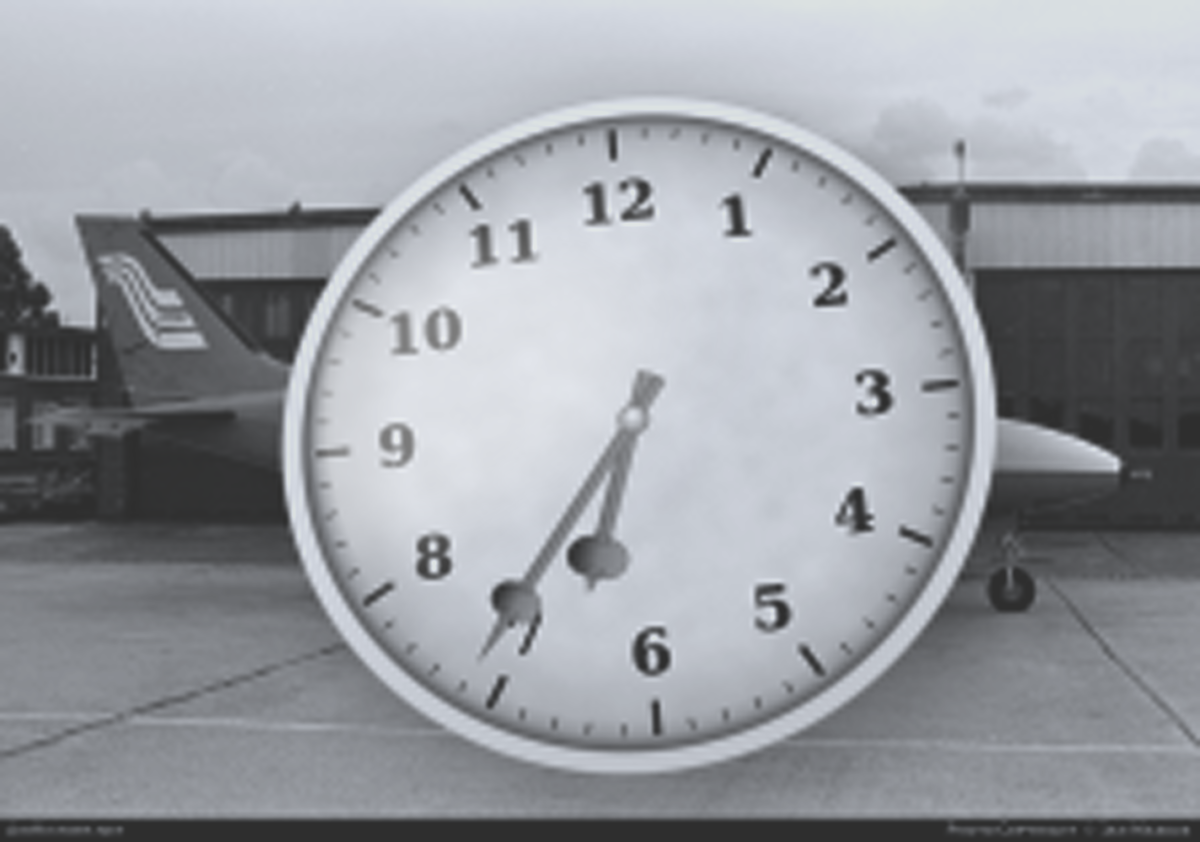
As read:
6:36
